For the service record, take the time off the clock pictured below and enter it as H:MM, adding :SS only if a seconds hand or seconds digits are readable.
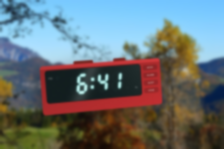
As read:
6:41
